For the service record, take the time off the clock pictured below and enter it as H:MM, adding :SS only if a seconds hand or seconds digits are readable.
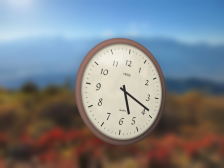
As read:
5:19
